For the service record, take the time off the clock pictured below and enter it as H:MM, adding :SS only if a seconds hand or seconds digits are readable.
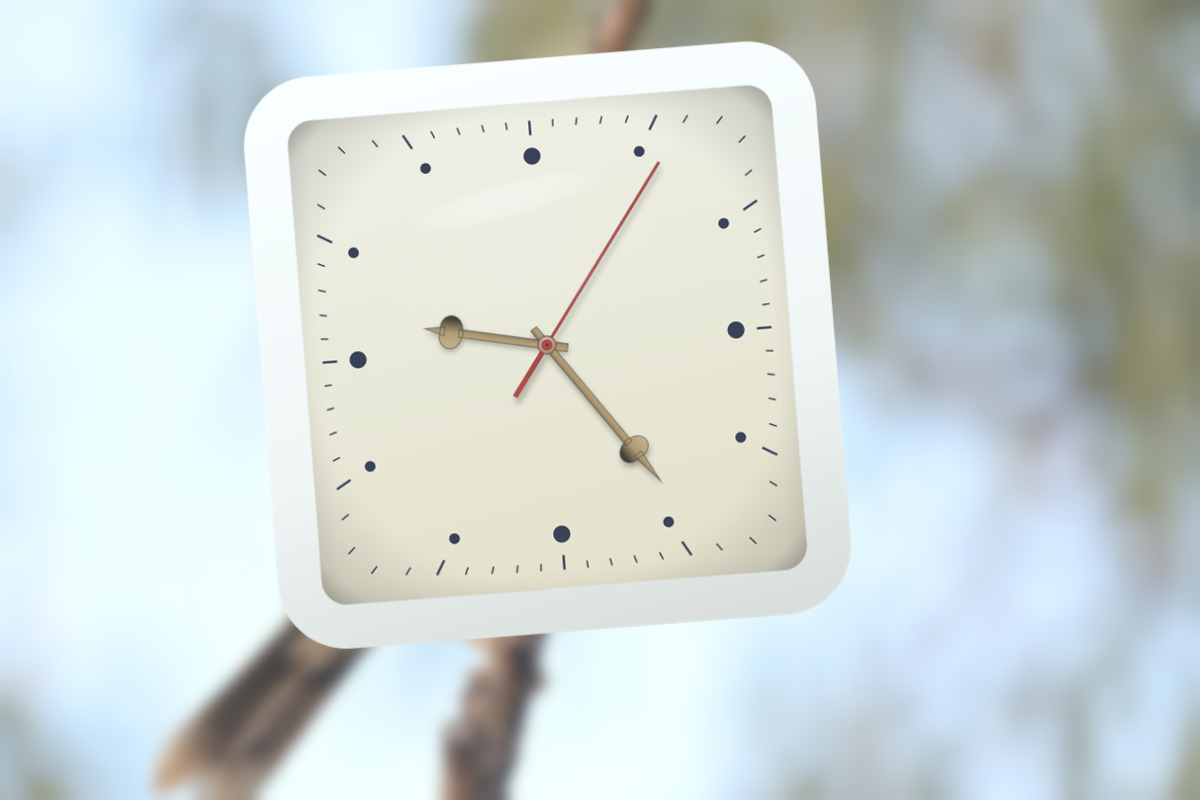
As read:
9:24:06
